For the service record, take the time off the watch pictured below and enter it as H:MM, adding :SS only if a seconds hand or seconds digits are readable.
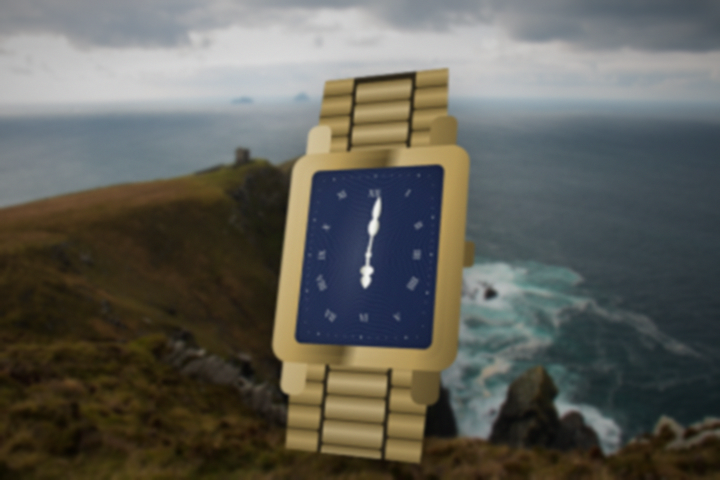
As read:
6:01
